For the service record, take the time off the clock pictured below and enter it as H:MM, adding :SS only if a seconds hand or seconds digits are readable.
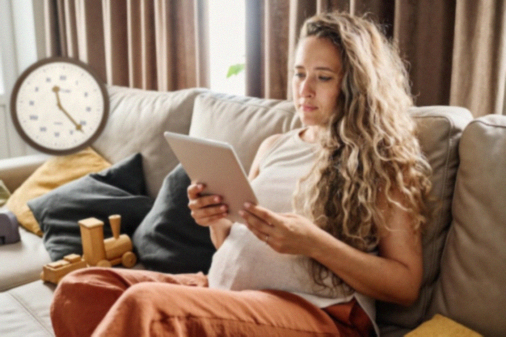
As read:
11:22
